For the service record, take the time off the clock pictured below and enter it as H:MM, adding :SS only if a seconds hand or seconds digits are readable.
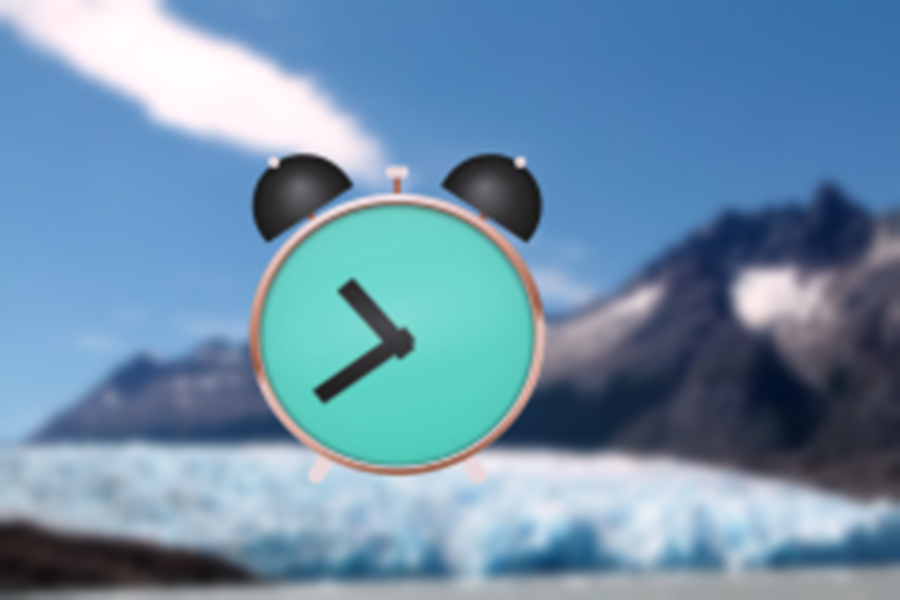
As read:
10:39
